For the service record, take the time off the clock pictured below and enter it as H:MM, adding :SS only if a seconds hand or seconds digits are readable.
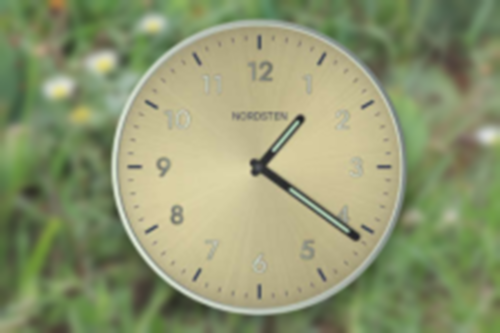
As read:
1:21
